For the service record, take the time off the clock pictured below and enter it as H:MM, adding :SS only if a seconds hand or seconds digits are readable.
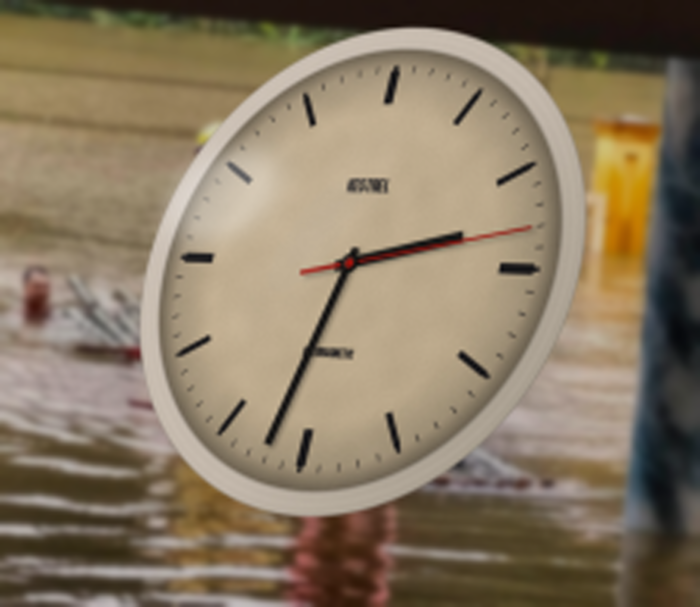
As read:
2:32:13
